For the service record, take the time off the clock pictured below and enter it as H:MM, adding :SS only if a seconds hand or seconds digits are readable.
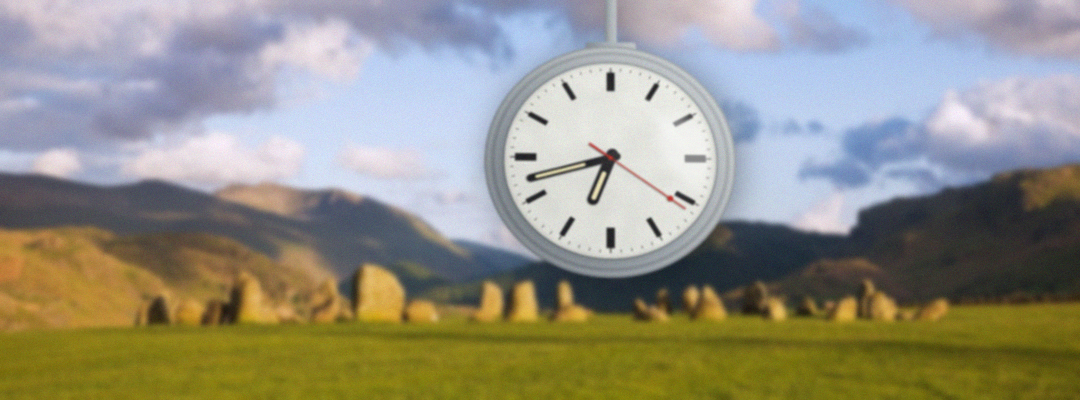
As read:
6:42:21
